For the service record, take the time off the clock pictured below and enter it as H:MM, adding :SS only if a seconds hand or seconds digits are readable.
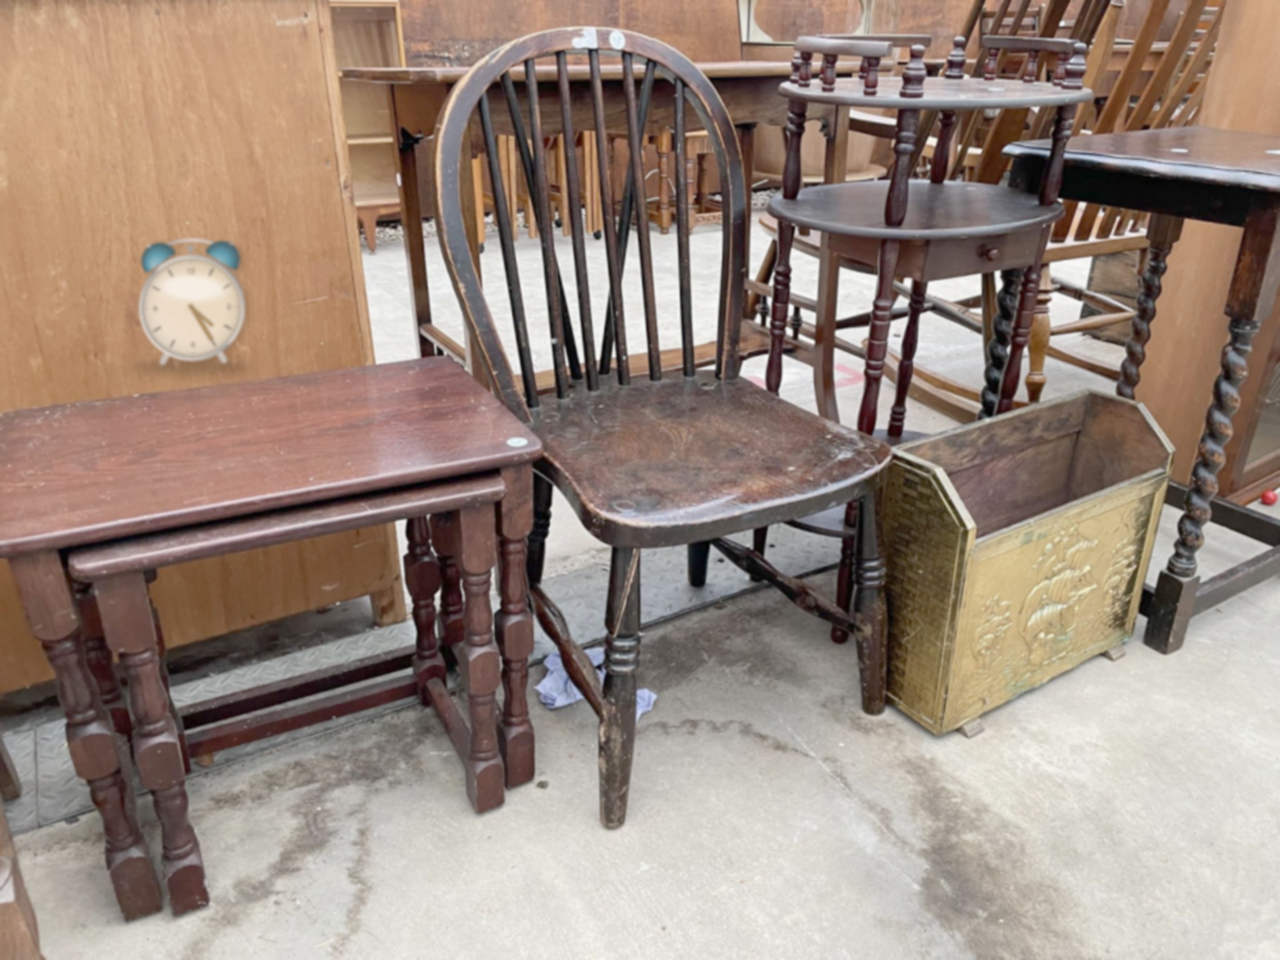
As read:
4:25
